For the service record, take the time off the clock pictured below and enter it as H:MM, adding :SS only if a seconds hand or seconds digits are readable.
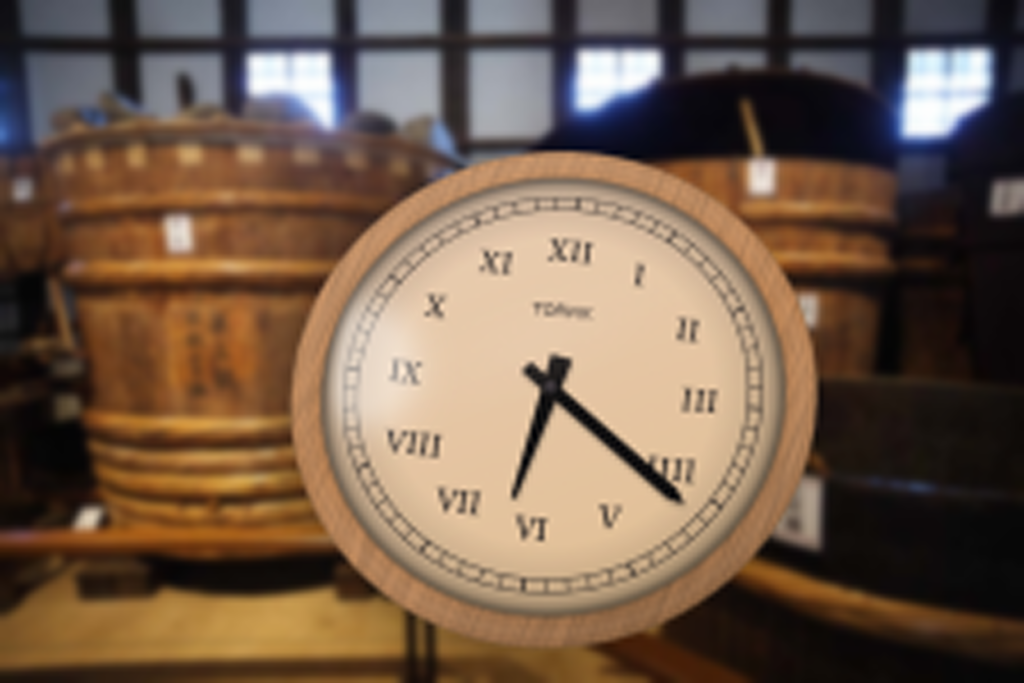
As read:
6:21
